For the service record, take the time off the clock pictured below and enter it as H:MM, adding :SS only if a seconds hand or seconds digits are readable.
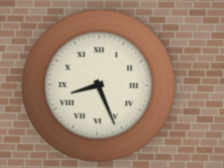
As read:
8:26
